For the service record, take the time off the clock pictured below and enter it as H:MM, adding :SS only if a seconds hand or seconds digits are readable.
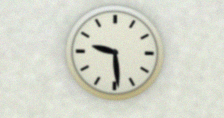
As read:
9:29
